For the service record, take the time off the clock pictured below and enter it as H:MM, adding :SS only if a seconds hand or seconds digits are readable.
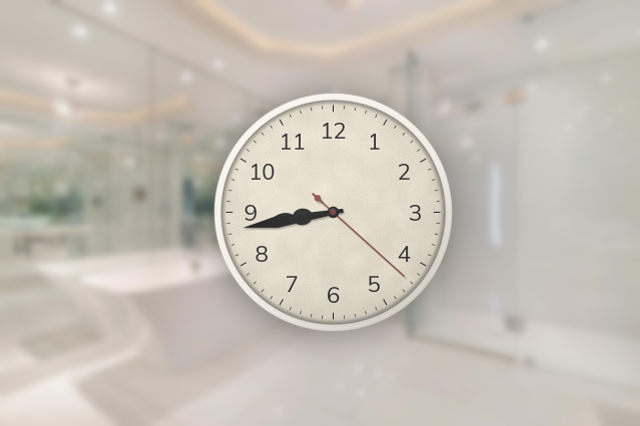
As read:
8:43:22
